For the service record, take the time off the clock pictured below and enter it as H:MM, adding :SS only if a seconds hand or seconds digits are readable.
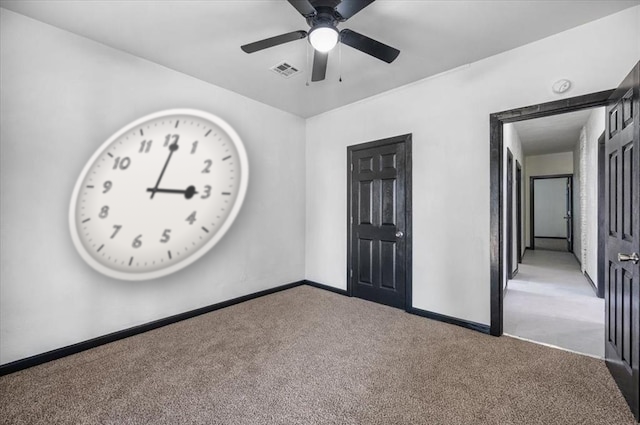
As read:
3:01
